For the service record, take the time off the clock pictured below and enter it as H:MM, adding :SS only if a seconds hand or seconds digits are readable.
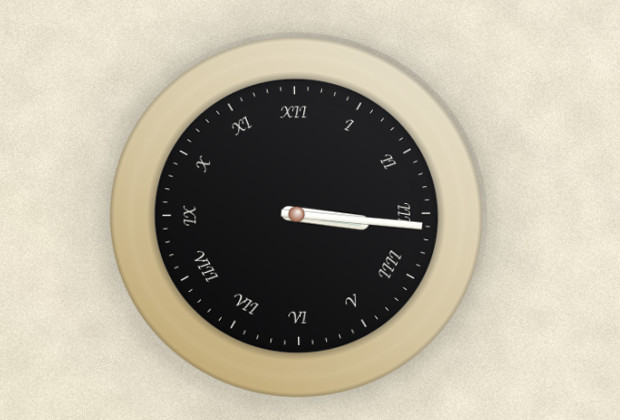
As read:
3:16
